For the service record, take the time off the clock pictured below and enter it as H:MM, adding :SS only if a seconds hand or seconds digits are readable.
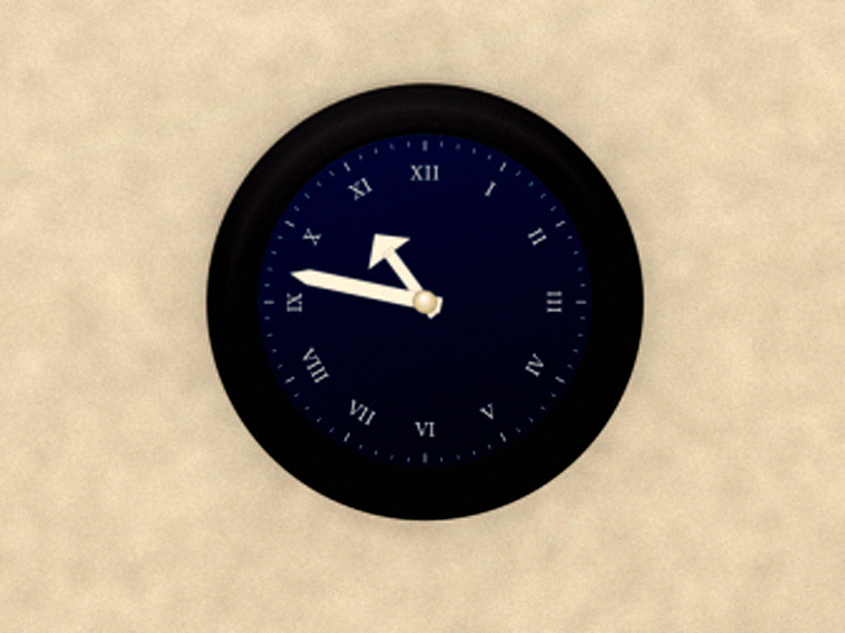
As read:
10:47
